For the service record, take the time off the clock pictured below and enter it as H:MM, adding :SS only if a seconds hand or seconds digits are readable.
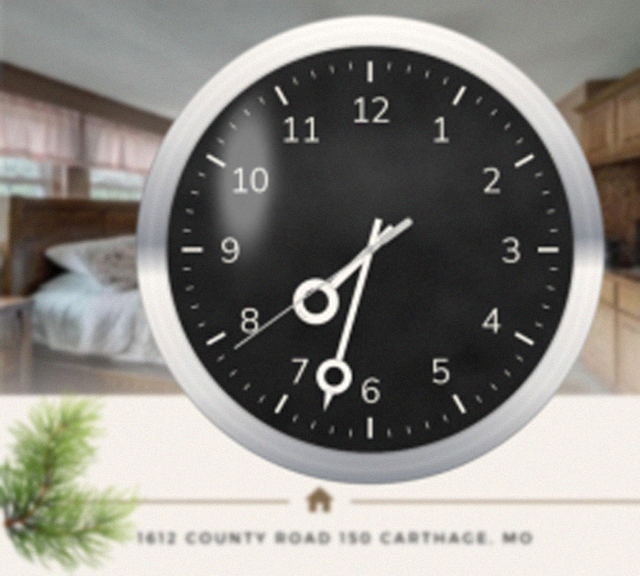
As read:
7:32:39
